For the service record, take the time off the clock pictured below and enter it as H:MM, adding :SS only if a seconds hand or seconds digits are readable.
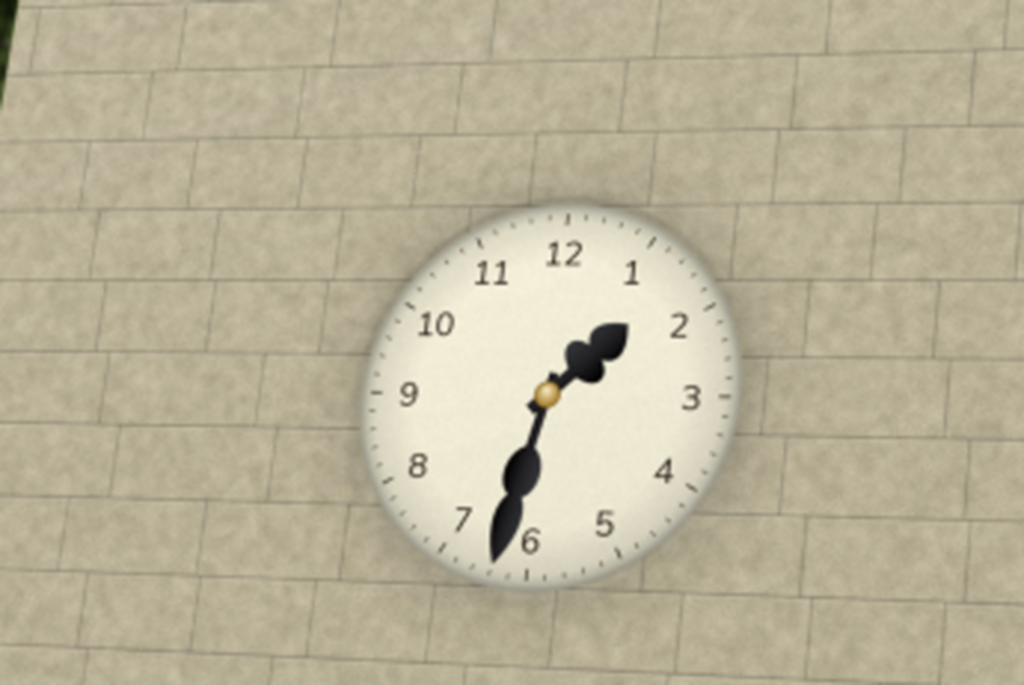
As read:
1:32
